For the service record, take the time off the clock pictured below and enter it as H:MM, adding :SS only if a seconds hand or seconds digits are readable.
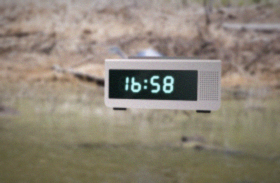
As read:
16:58
